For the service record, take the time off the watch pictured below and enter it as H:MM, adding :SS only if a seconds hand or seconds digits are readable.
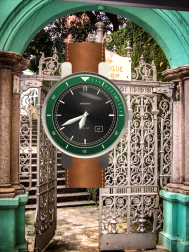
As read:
6:41
